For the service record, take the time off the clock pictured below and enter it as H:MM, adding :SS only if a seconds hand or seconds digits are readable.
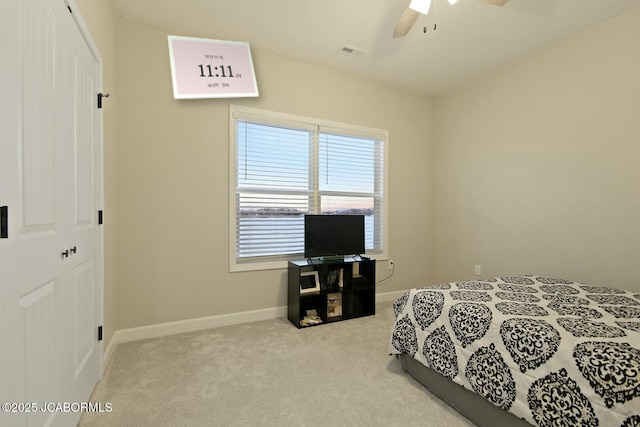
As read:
11:11
